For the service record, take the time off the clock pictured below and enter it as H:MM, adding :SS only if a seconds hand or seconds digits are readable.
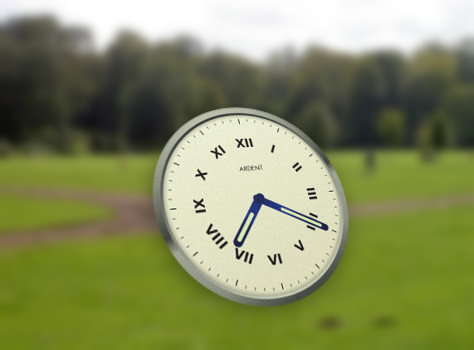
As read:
7:20
